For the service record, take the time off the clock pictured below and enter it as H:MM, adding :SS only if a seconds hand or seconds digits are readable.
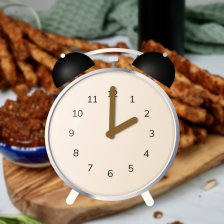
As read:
2:00
